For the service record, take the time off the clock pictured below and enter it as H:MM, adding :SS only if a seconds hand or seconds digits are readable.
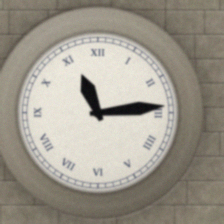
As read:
11:14
